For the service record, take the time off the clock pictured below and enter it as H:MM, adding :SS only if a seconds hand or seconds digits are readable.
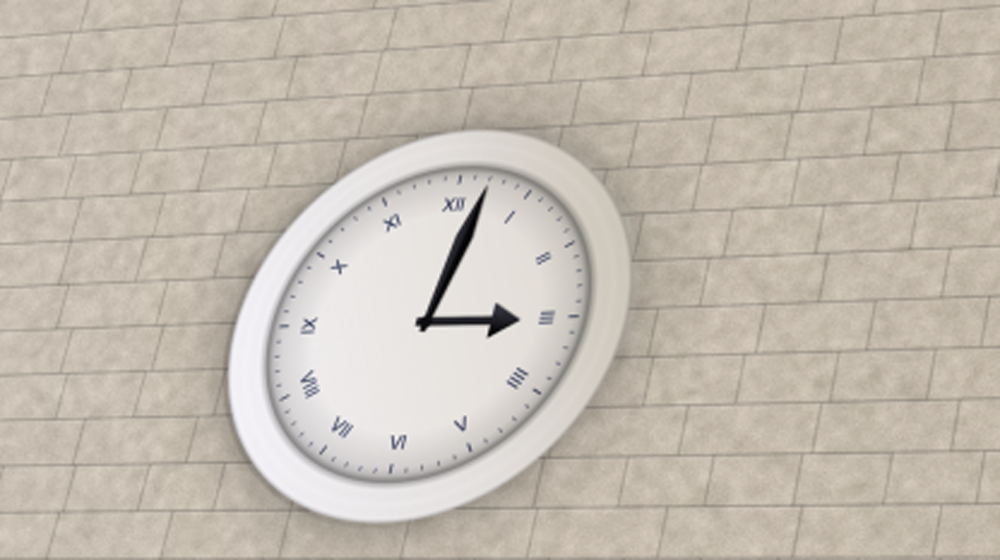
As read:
3:02
